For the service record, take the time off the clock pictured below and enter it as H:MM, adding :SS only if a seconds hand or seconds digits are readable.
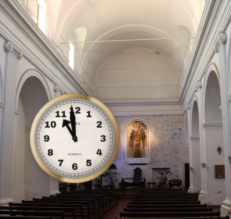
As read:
10:59
